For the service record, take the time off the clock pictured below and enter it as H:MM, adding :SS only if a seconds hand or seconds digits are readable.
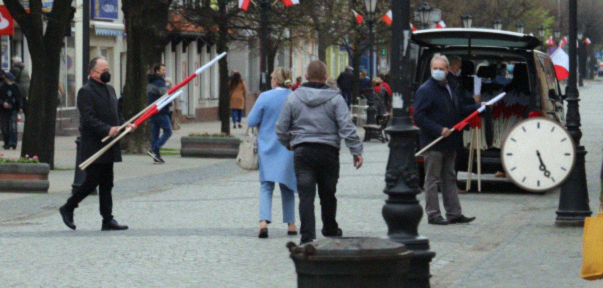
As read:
5:26
